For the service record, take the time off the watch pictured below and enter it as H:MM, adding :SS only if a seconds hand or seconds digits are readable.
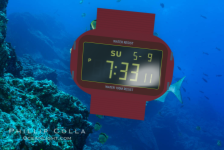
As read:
7:33:11
